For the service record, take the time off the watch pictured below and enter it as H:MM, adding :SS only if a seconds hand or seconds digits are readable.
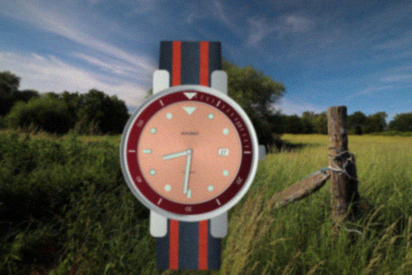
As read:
8:31
